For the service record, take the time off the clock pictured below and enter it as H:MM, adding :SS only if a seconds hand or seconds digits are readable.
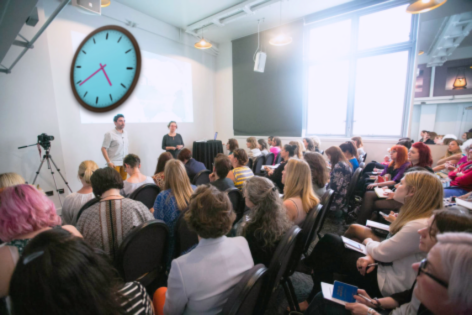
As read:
4:39
